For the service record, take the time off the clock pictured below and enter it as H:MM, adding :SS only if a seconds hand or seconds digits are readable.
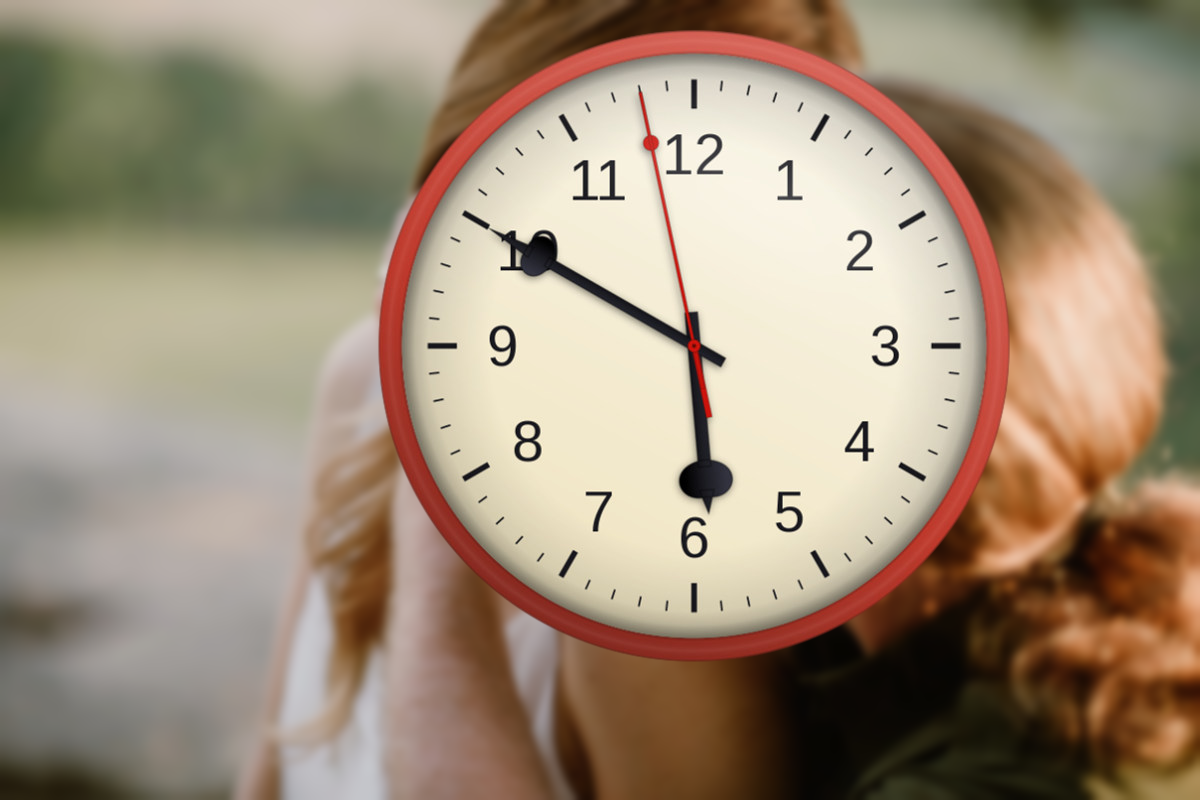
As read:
5:49:58
